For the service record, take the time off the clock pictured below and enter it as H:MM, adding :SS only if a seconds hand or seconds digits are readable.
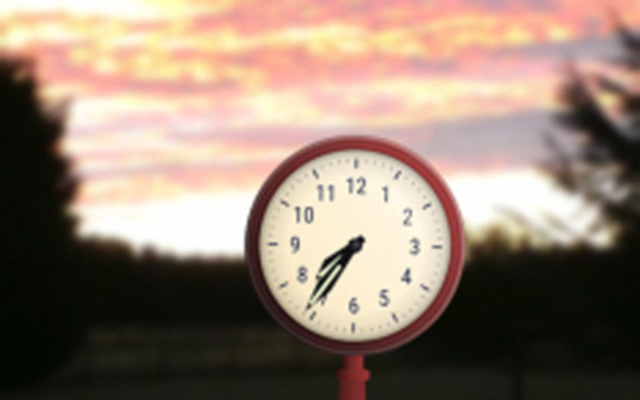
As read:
7:36
